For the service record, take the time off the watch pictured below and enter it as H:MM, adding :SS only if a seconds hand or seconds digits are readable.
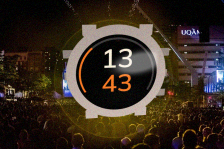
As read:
13:43
